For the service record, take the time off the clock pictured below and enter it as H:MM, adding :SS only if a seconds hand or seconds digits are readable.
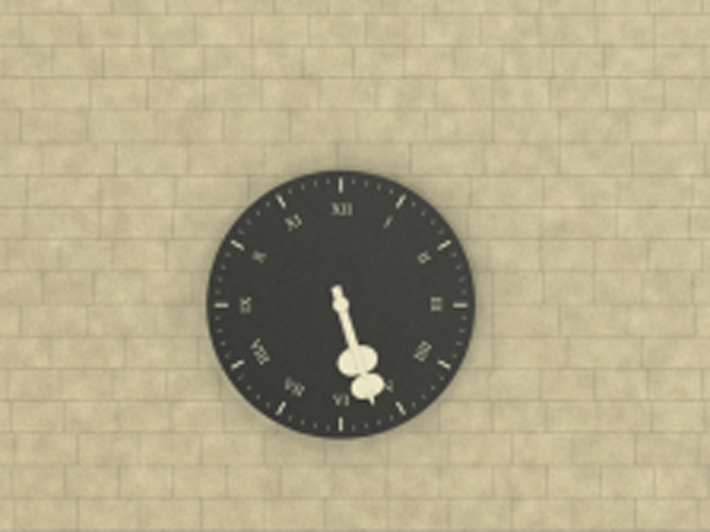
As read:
5:27
